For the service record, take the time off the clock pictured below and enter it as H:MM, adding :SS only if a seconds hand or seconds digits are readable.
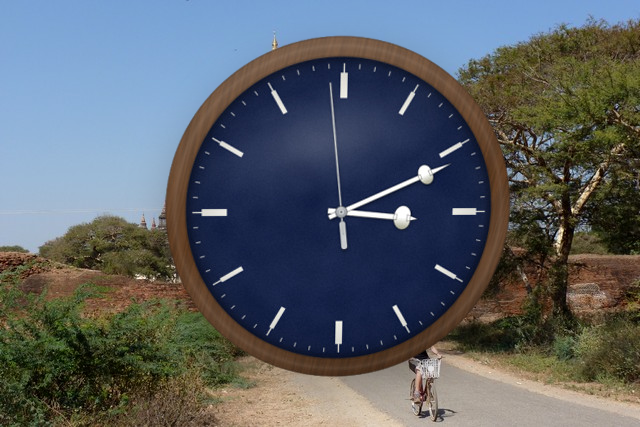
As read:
3:10:59
